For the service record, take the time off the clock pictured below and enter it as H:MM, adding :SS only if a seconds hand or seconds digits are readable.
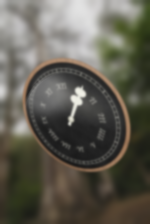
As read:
1:06
